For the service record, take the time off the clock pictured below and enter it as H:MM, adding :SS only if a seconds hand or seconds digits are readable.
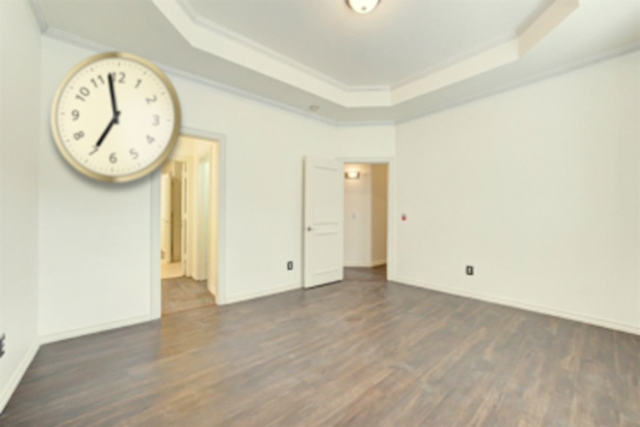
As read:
6:58
